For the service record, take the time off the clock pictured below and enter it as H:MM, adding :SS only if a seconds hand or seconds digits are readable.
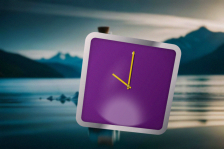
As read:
10:00
